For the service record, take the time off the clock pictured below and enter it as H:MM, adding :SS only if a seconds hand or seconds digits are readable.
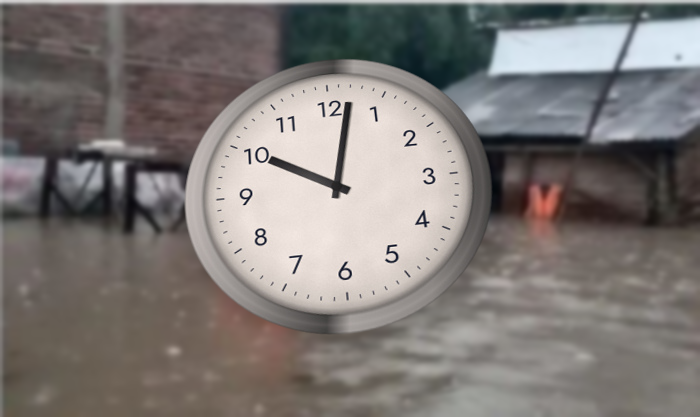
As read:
10:02
